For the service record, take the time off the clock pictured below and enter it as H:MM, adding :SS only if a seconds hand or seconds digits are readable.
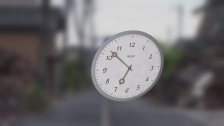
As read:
6:52
